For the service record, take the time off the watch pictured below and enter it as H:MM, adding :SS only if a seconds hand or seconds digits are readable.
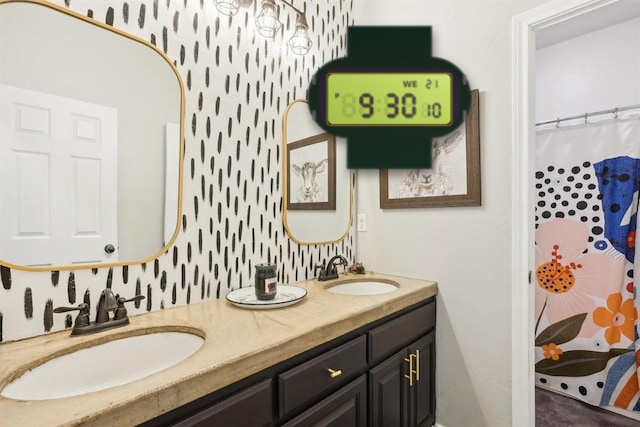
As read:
9:30:10
